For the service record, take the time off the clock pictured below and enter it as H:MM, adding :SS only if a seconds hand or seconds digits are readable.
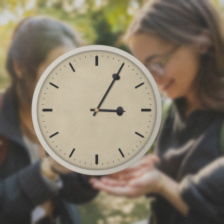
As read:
3:05
